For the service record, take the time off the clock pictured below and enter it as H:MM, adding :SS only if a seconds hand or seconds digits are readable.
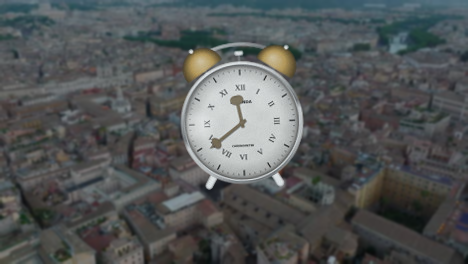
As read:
11:39
